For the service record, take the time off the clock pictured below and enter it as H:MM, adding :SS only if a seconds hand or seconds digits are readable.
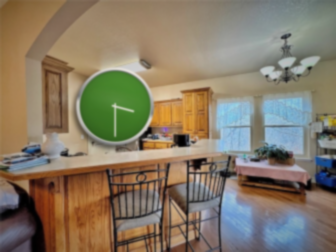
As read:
3:30
